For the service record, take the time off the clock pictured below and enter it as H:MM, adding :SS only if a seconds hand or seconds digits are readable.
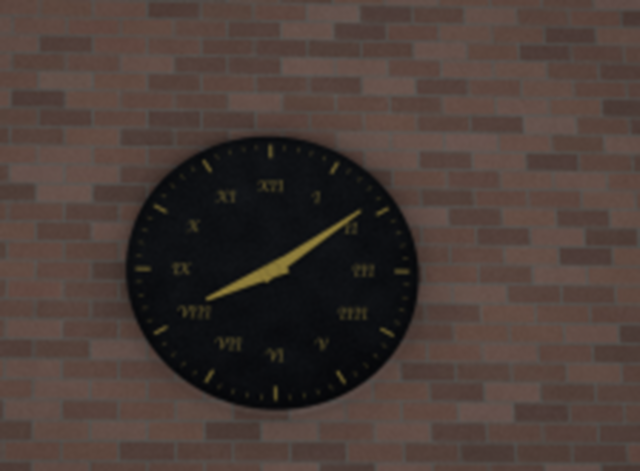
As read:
8:09
